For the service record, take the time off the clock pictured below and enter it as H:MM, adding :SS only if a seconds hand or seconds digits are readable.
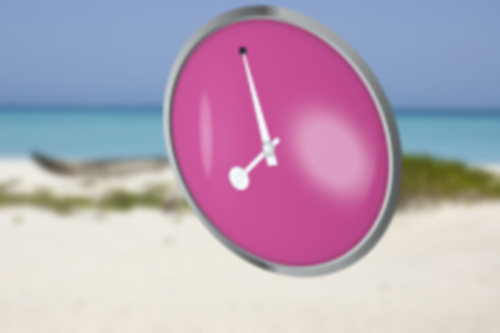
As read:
8:00
